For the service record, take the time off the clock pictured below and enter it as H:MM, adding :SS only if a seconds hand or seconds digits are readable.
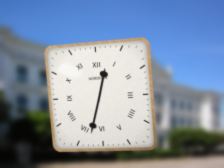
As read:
12:33
